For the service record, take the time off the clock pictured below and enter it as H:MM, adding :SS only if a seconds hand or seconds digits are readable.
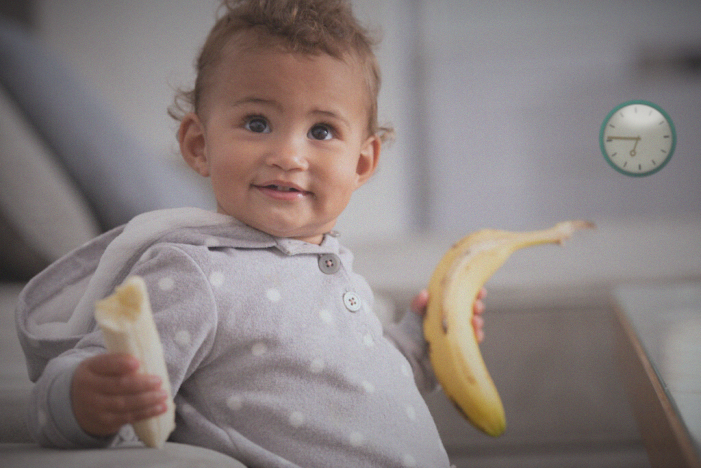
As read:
6:46
